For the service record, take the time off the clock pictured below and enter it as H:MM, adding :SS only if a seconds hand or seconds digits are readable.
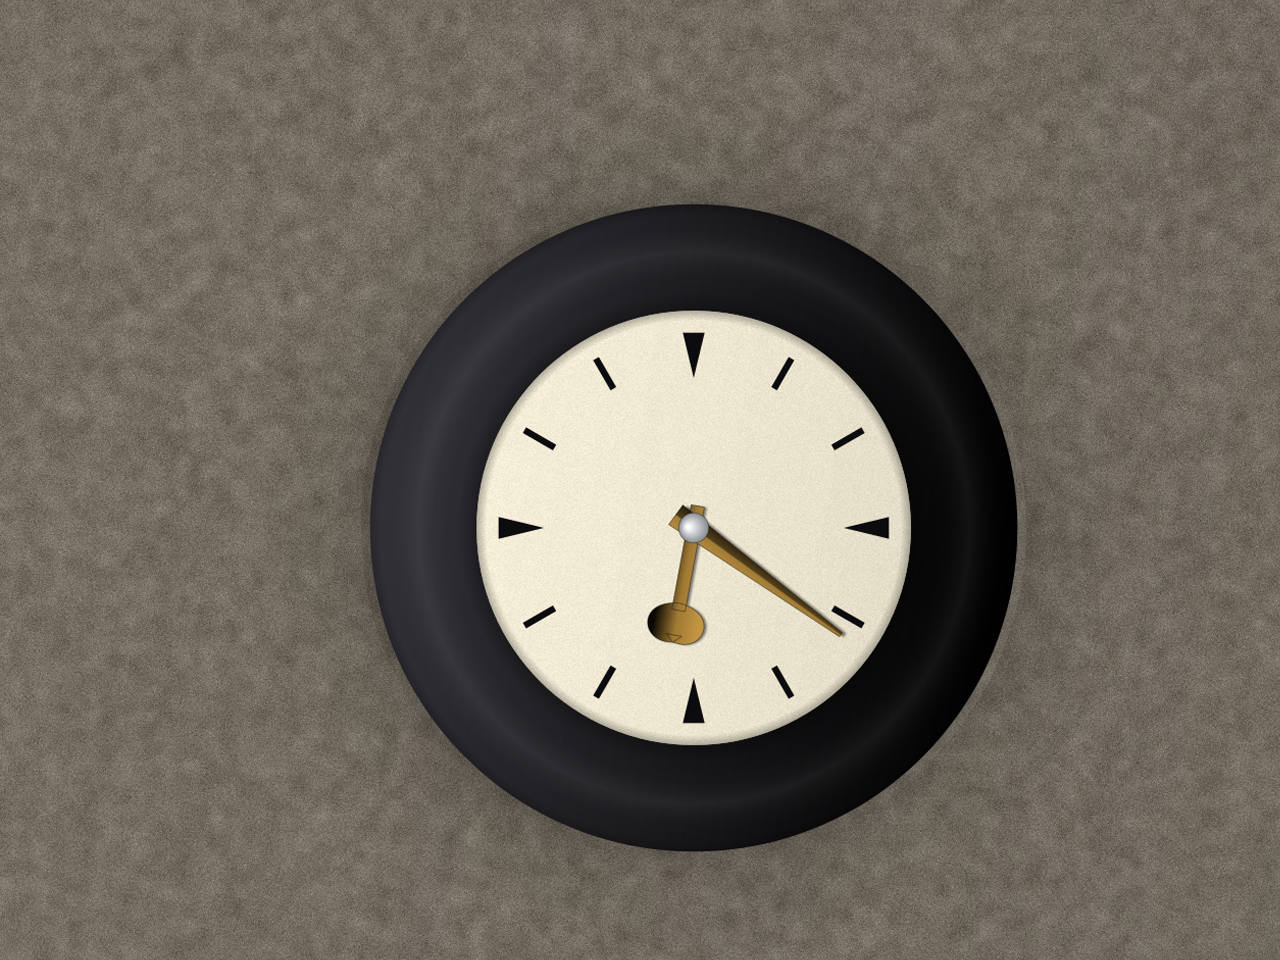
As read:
6:21
